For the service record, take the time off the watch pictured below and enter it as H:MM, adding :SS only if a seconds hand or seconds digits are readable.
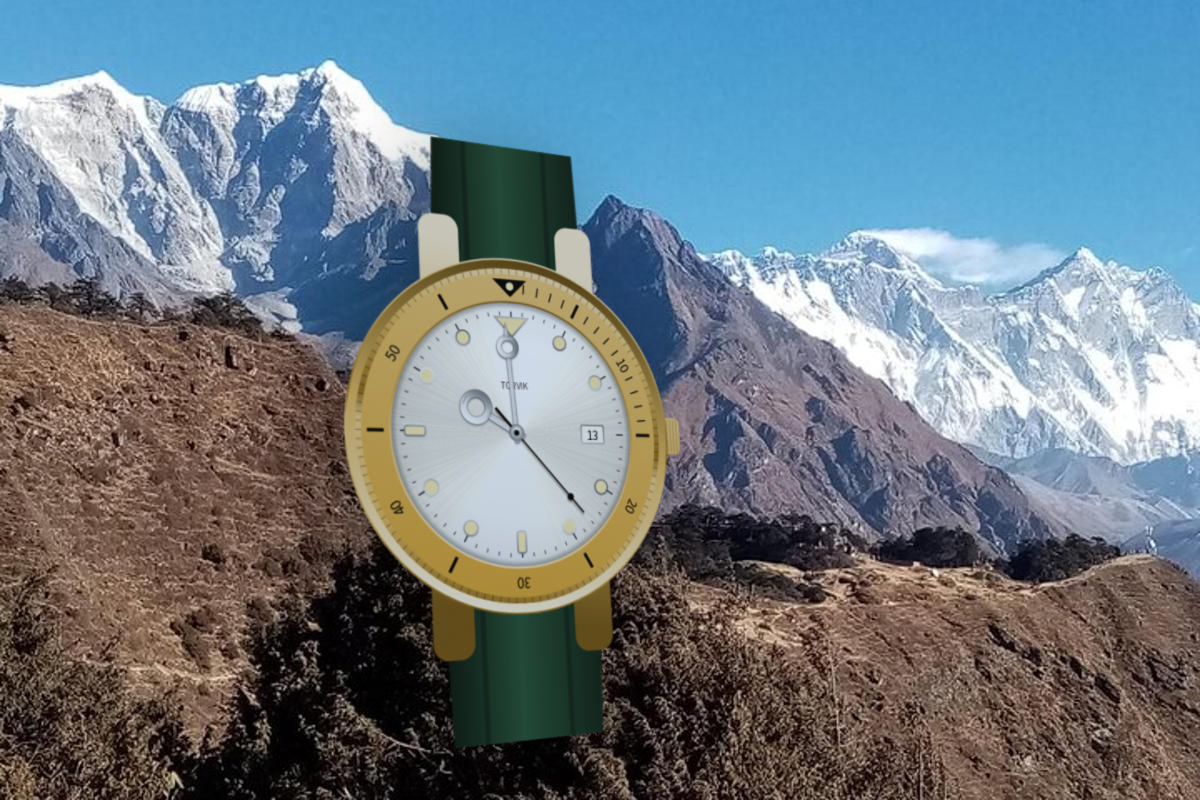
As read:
9:59:23
